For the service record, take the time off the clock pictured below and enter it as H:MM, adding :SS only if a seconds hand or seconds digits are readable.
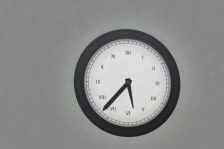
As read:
5:37
